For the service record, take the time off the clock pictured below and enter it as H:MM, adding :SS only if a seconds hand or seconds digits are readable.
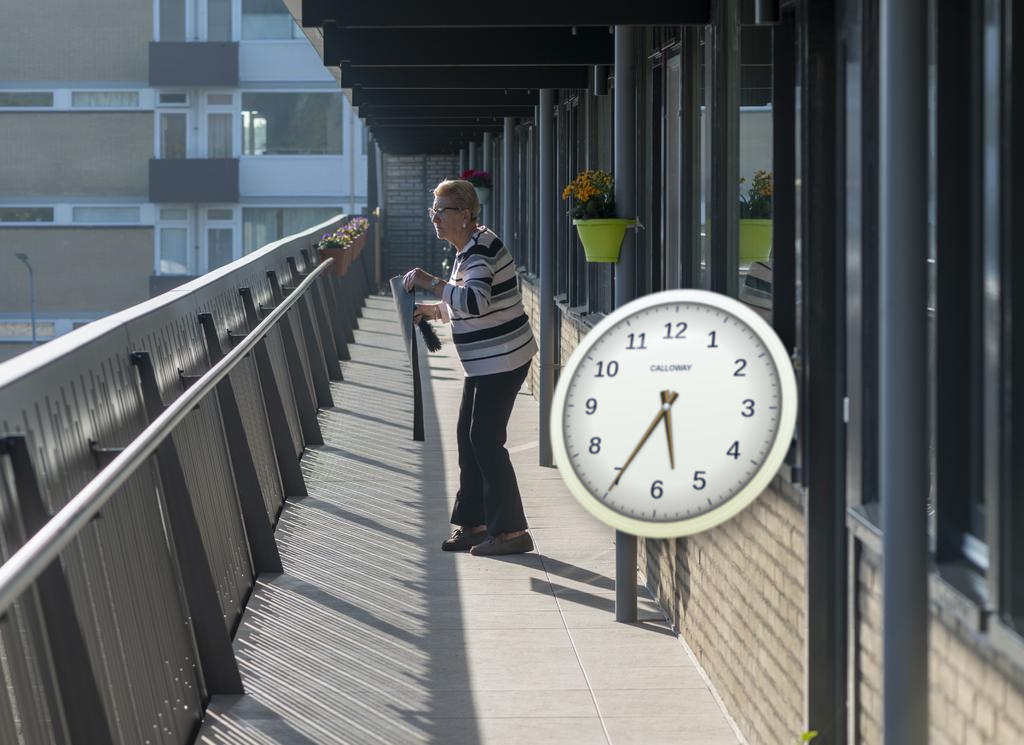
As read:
5:35
